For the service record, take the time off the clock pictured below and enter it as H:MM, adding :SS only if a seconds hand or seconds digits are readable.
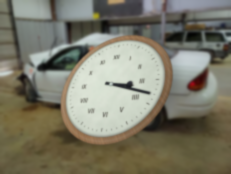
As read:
3:18
